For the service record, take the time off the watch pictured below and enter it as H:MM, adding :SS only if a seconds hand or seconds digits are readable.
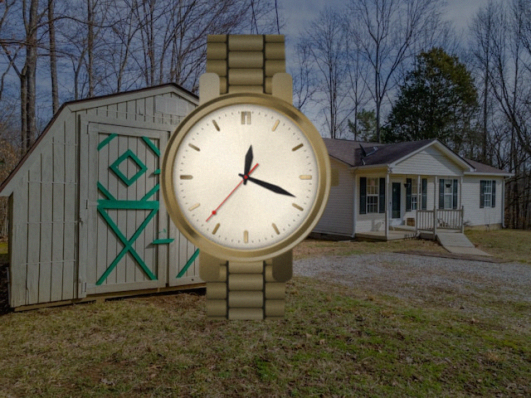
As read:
12:18:37
